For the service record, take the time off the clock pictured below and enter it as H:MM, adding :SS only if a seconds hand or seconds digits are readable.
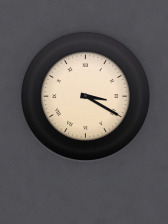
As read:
3:20
